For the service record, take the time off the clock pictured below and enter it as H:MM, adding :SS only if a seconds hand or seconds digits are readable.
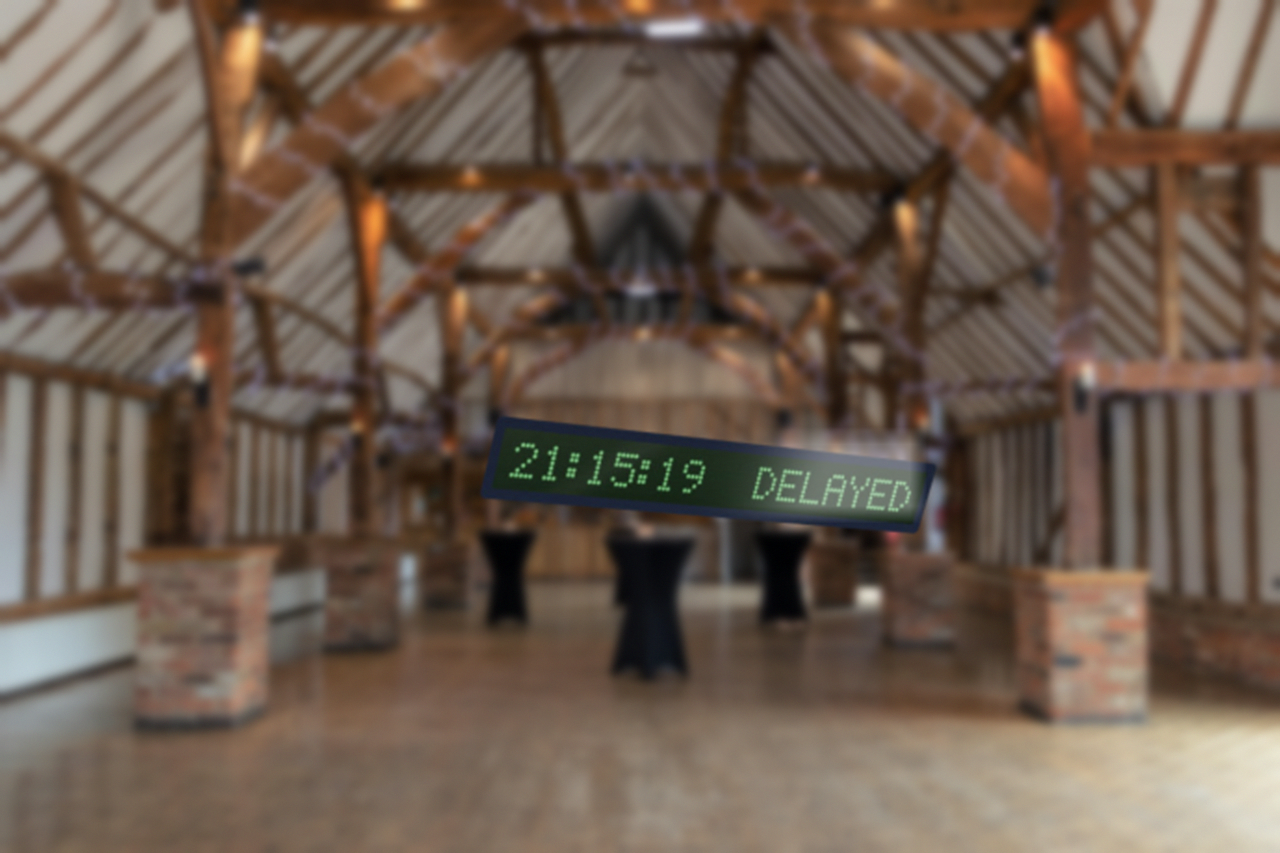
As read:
21:15:19
